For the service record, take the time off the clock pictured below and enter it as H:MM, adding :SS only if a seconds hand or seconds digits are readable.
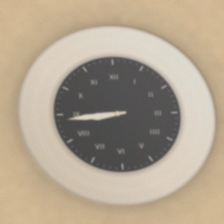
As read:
8:44
